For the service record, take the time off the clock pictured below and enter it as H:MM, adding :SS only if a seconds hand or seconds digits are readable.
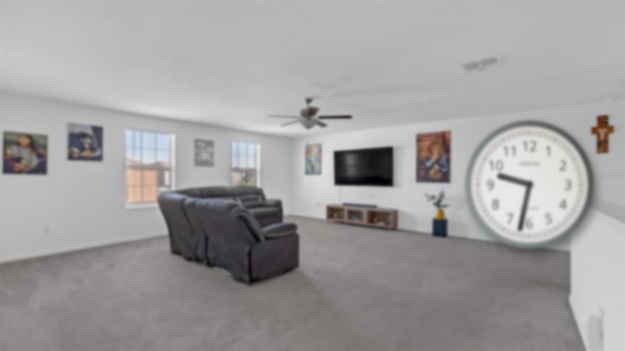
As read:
9:32
